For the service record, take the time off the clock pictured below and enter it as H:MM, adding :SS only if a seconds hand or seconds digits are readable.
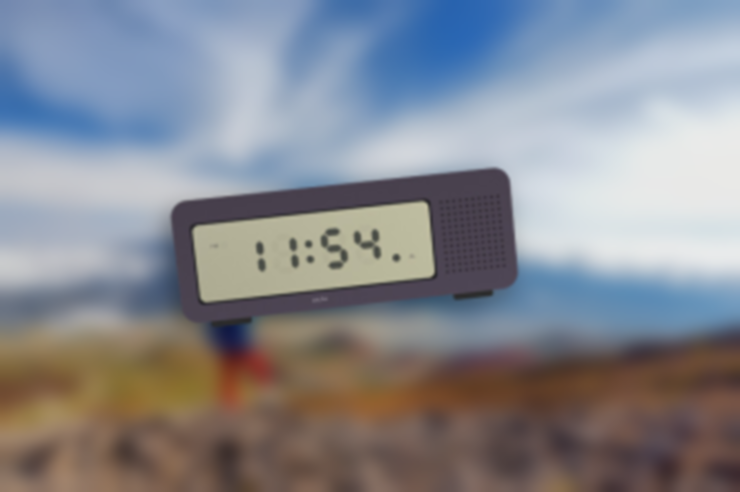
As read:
11:54
